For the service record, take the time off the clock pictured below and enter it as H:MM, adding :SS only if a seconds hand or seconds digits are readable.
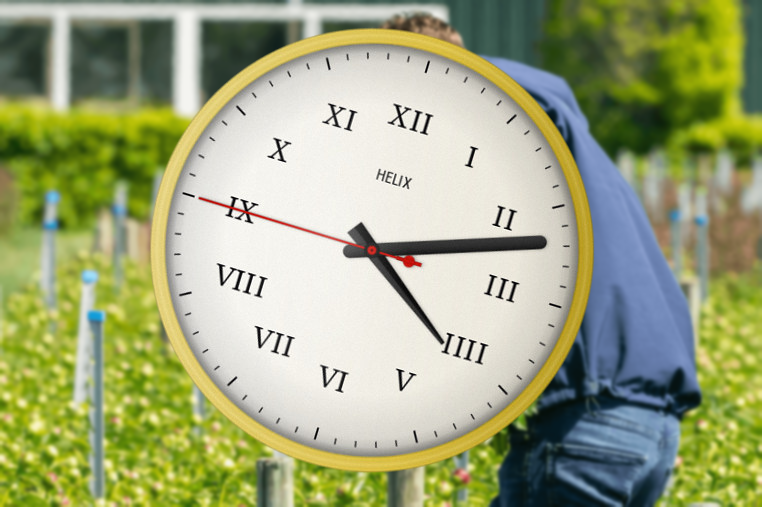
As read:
4:11:45
